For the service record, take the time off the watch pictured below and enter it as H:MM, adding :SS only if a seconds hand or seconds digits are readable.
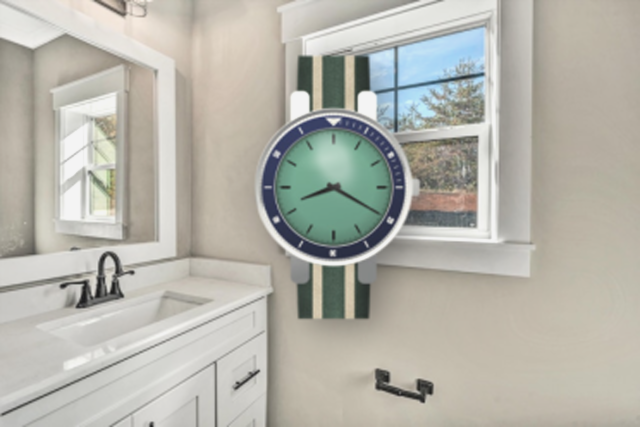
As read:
8:20
